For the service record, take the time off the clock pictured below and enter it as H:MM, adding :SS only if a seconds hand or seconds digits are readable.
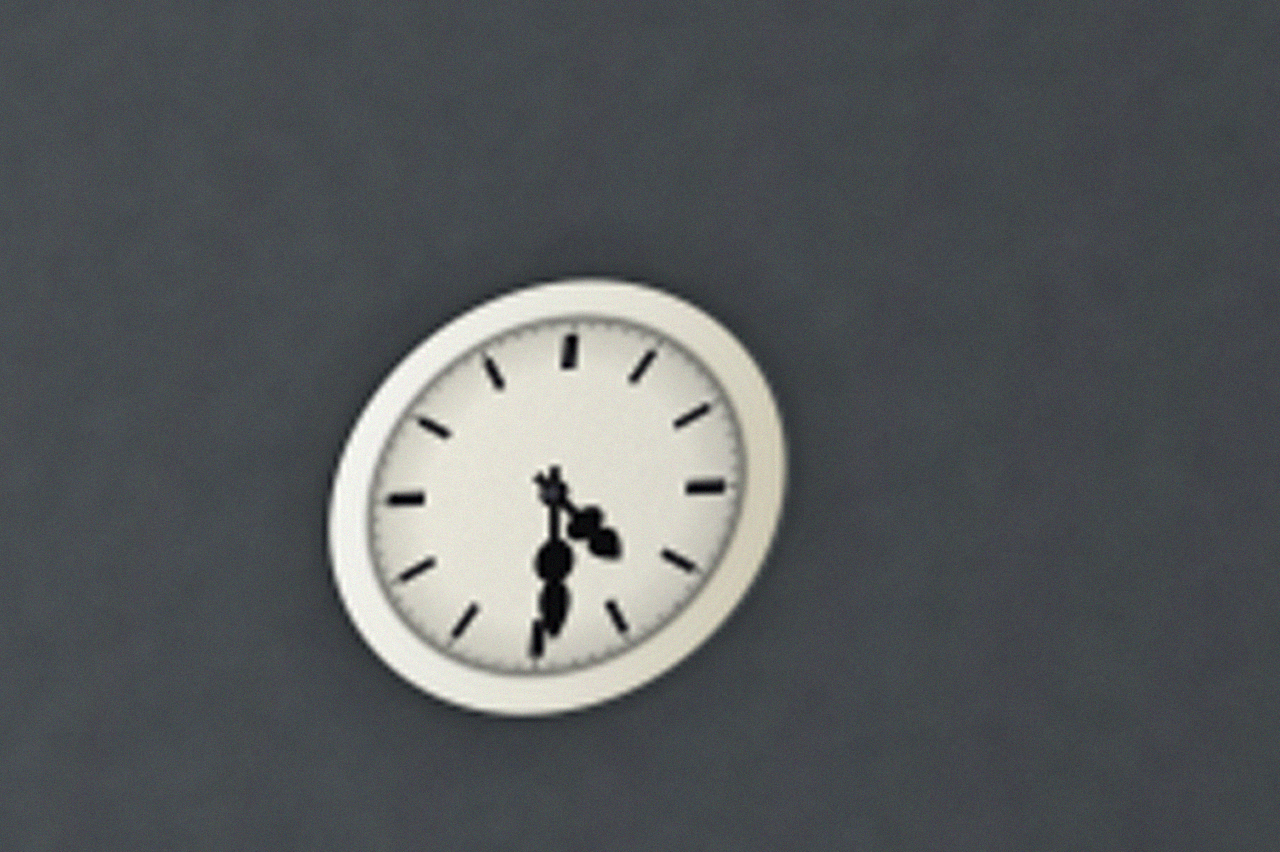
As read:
4:29
